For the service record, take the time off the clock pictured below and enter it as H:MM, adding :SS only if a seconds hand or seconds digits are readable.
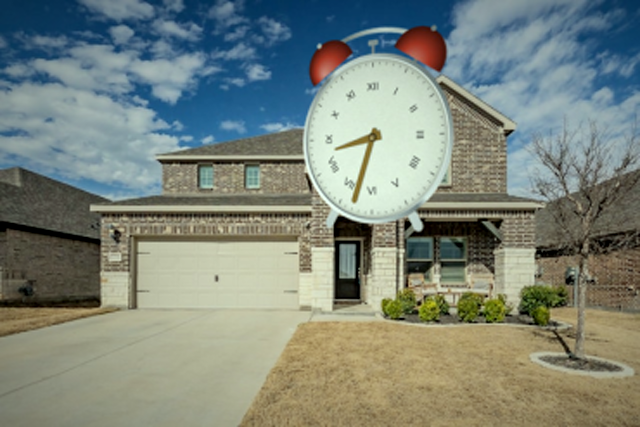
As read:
8:33
